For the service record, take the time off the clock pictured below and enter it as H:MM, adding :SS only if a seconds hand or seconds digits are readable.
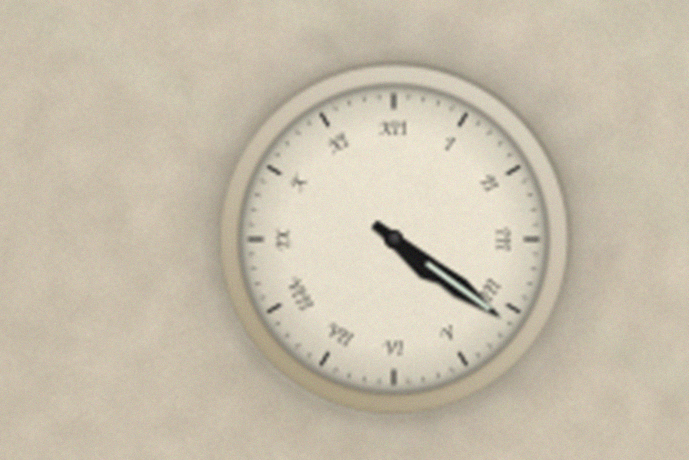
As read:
4:21
